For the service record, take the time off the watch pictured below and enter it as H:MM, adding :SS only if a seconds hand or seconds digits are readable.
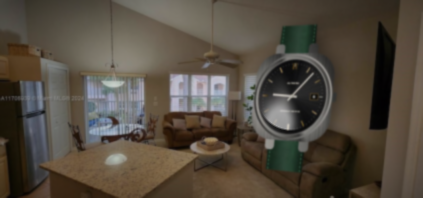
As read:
9:07
